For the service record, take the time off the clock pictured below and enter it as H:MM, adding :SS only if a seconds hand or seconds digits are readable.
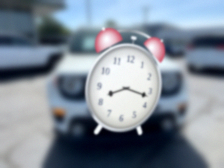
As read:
8:17
